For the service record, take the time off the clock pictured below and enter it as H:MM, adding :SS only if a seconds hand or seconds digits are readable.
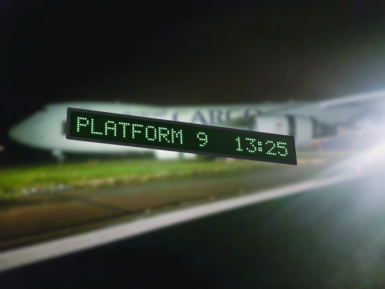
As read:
13:25
